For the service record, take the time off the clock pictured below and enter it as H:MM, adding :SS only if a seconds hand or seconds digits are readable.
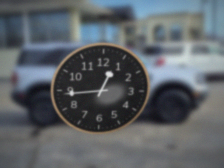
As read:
12:44
